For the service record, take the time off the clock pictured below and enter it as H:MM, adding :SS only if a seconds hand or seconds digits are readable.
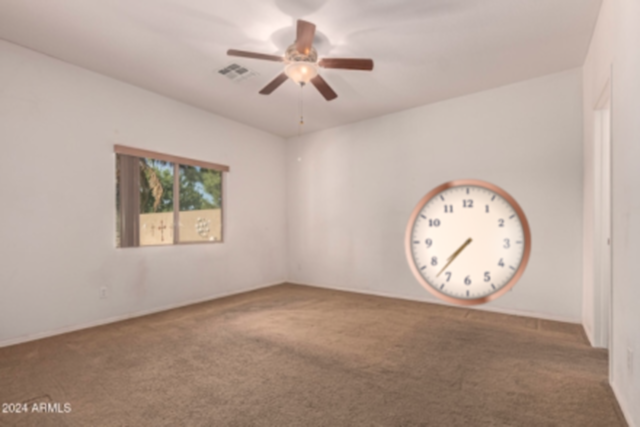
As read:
7:37
